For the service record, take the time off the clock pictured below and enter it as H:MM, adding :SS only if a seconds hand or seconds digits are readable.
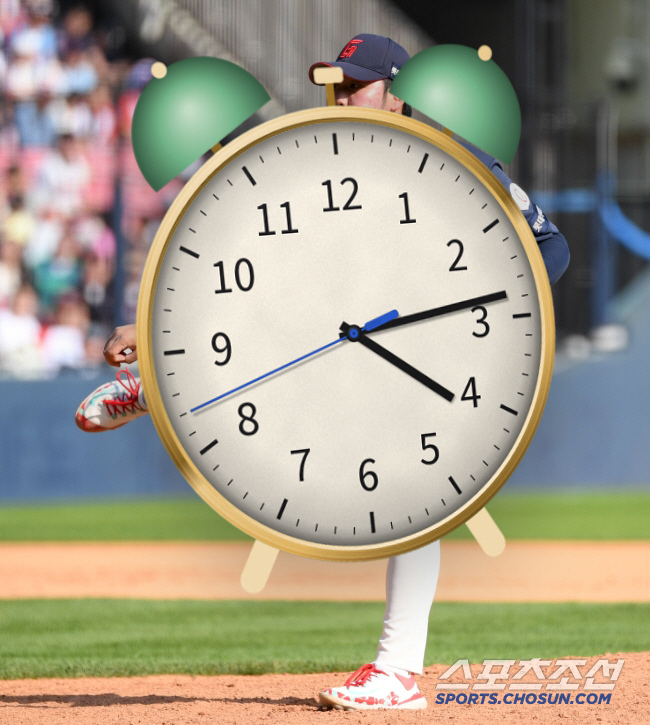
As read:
4:13:42
